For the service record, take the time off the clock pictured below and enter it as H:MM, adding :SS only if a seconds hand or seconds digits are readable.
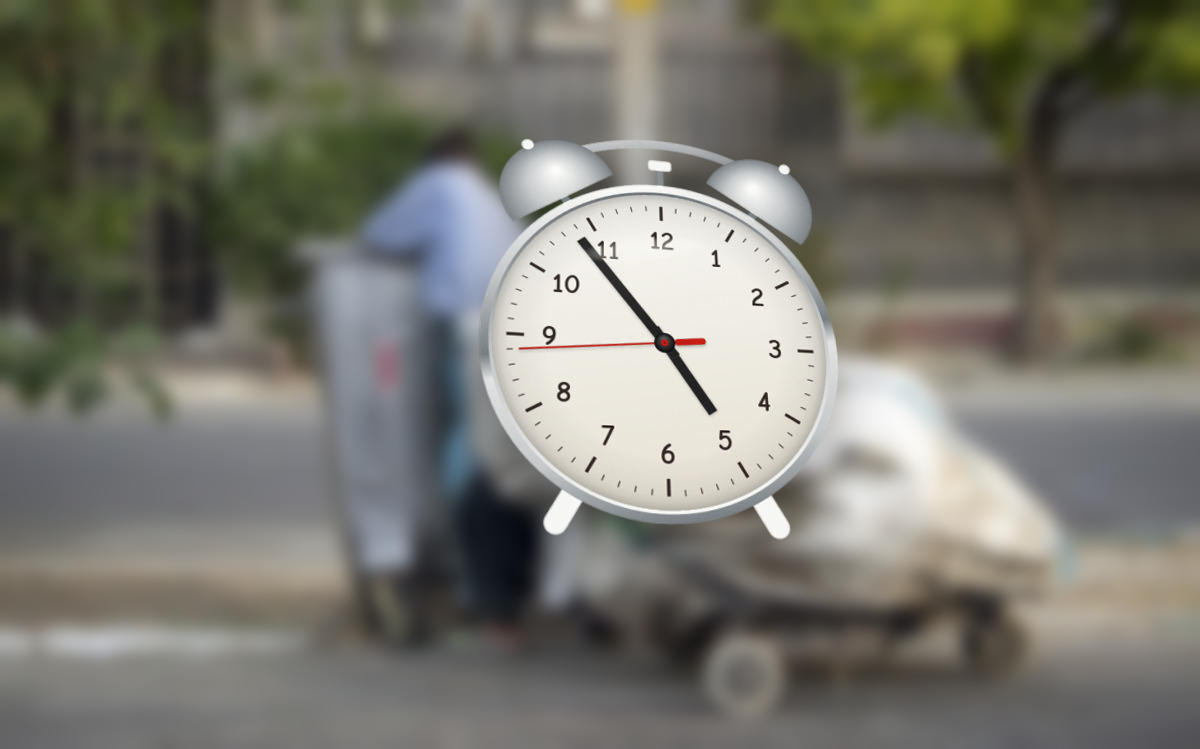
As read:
4:53:44
